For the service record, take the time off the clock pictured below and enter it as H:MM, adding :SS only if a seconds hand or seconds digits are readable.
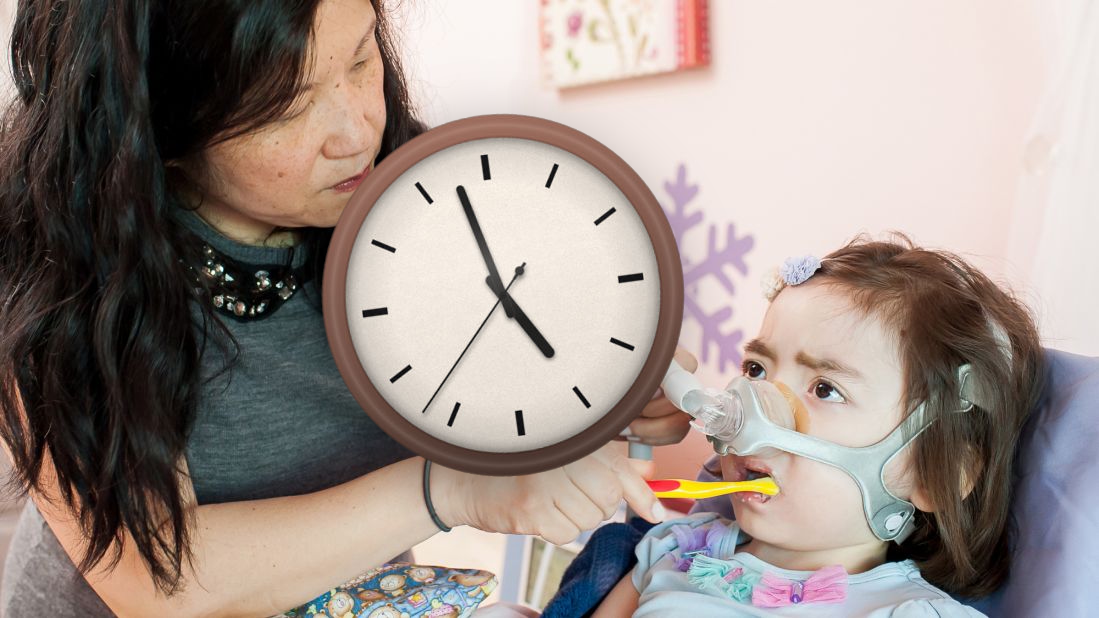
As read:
4:57:37
